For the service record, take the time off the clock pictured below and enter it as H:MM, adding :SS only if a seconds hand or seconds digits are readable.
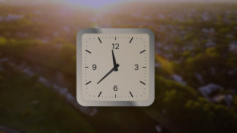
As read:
11:38
